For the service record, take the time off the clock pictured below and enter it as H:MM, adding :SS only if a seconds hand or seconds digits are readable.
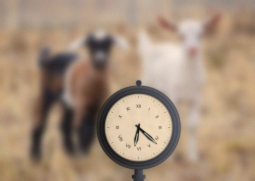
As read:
6:22
